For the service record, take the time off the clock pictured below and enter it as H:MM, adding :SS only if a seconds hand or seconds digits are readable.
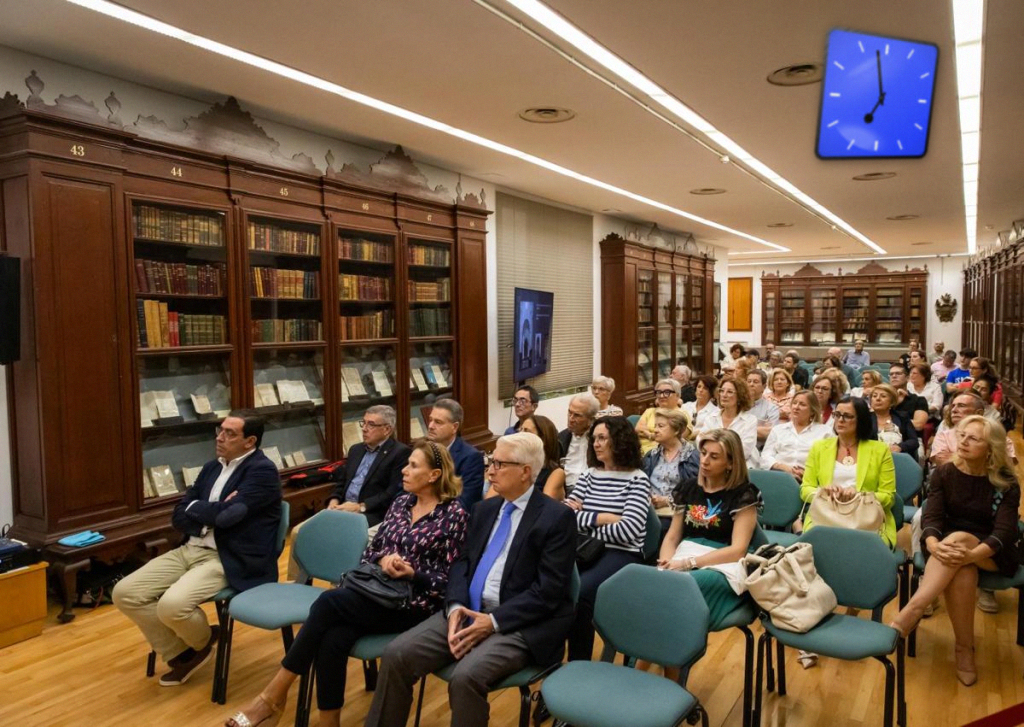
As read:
6:58
